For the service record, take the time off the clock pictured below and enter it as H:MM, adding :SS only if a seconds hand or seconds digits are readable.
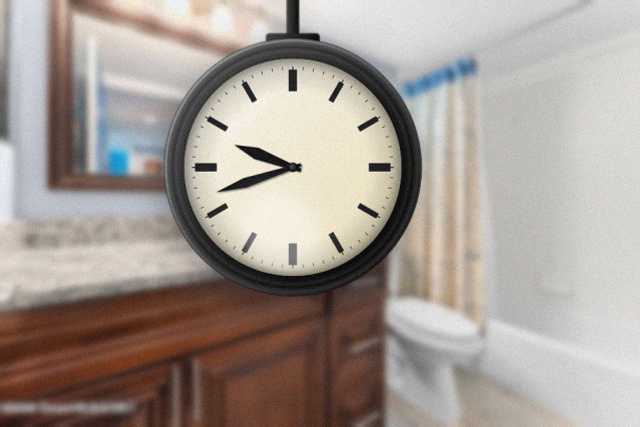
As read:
9:42
